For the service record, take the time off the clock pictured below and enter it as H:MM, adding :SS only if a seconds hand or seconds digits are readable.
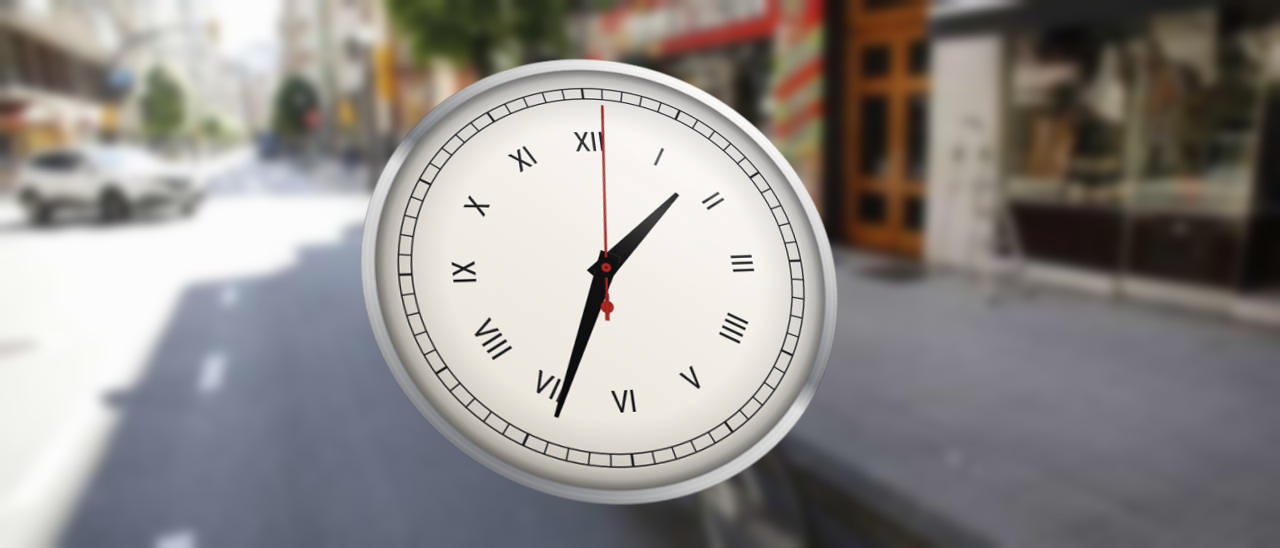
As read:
1:34:01
